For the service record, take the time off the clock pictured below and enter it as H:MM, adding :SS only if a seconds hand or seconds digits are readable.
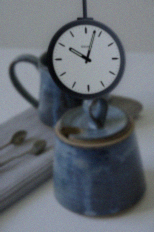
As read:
10:03
